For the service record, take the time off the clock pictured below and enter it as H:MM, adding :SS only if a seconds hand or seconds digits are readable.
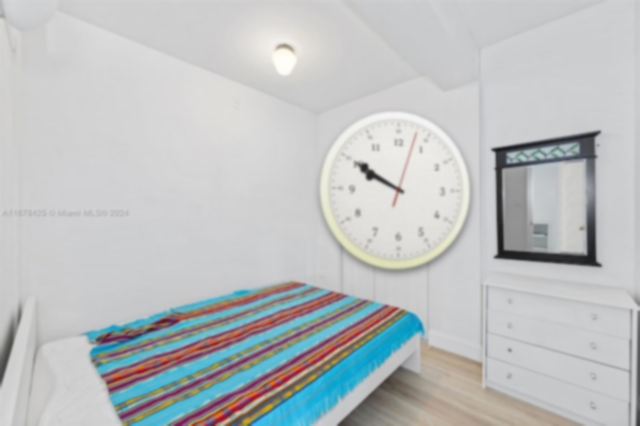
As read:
9:50:03
